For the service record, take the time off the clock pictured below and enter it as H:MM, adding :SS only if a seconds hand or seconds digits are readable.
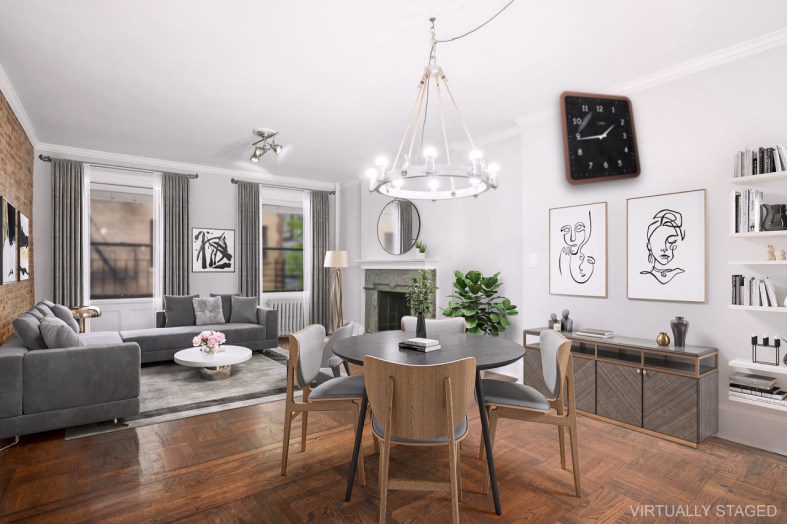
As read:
1:44
